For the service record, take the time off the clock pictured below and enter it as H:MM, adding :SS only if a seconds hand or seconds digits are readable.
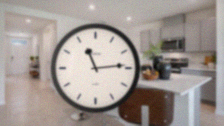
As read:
11:14
